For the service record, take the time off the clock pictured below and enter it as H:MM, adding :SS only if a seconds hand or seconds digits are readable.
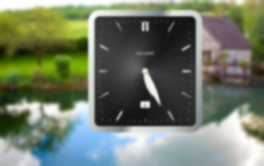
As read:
5:26
